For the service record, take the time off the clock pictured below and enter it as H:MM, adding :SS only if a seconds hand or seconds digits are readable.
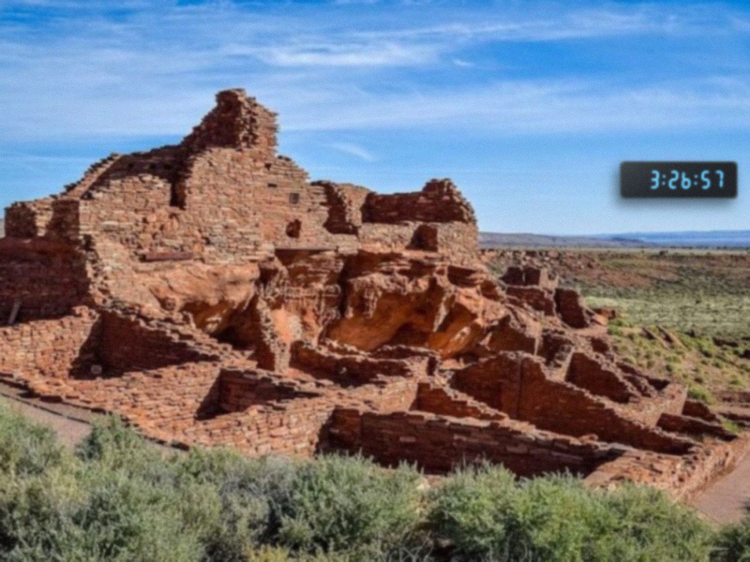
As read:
3:26:57
